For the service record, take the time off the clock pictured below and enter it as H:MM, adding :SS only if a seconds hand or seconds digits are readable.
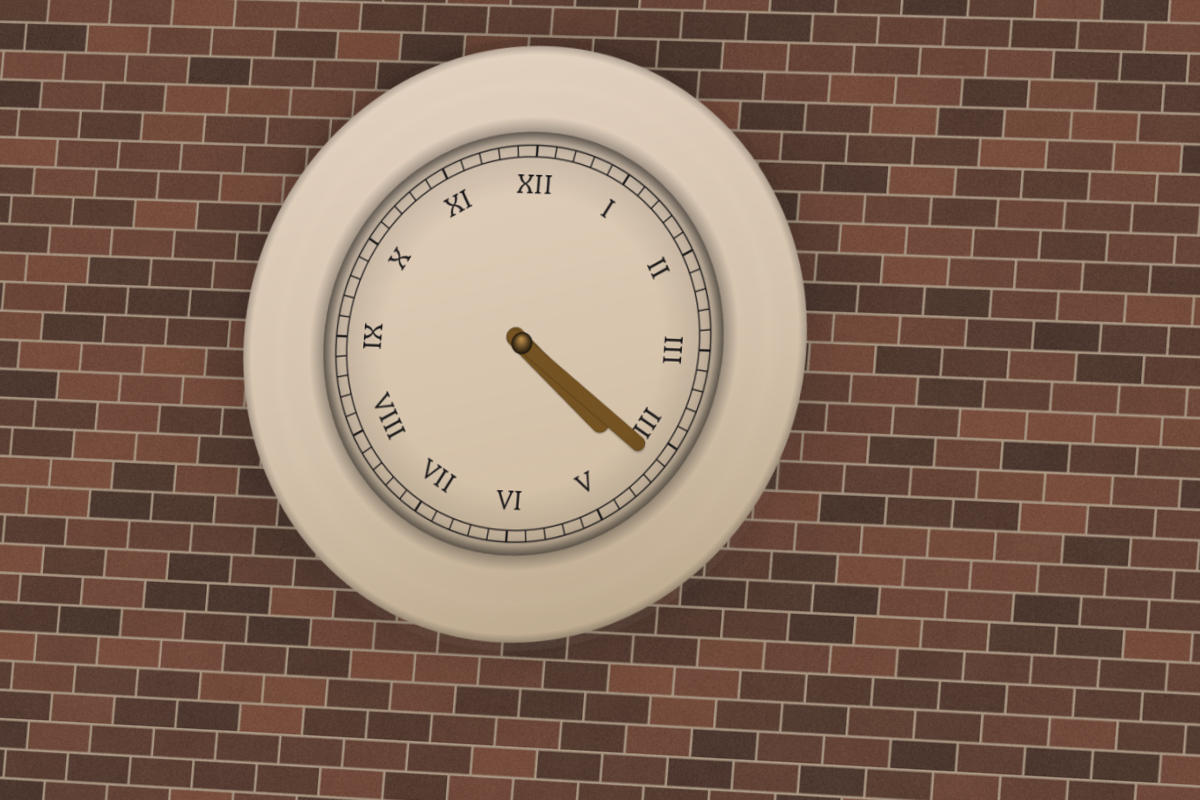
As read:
4:21
